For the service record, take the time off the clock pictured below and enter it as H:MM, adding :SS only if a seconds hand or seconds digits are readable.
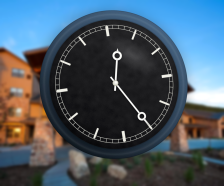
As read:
12:25
